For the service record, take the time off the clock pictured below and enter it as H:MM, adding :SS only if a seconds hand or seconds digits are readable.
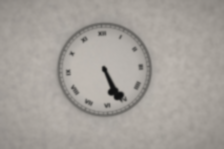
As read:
5:26
